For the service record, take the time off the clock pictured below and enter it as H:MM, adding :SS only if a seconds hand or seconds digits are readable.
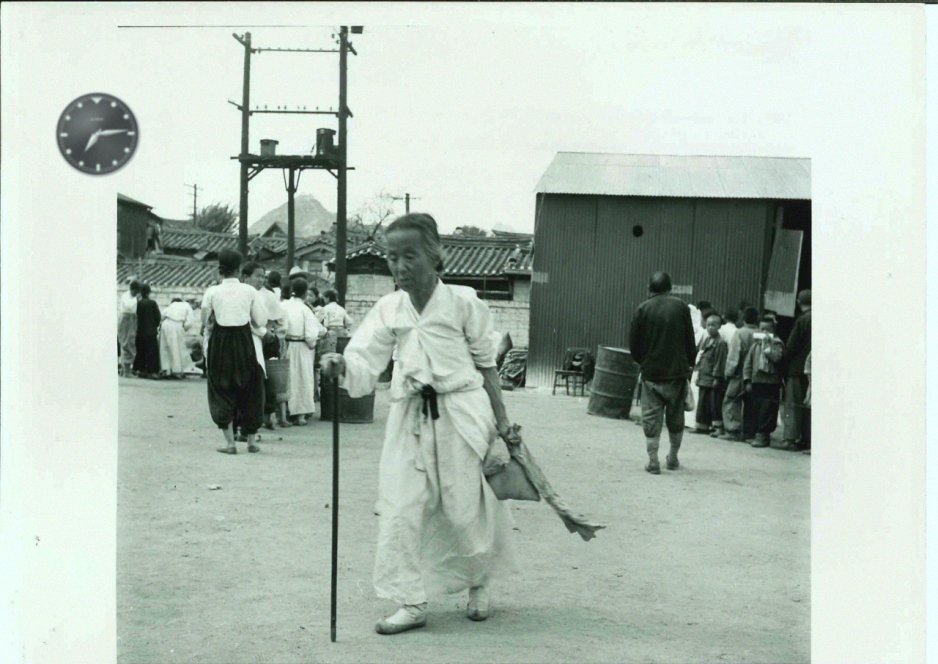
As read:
7:14
